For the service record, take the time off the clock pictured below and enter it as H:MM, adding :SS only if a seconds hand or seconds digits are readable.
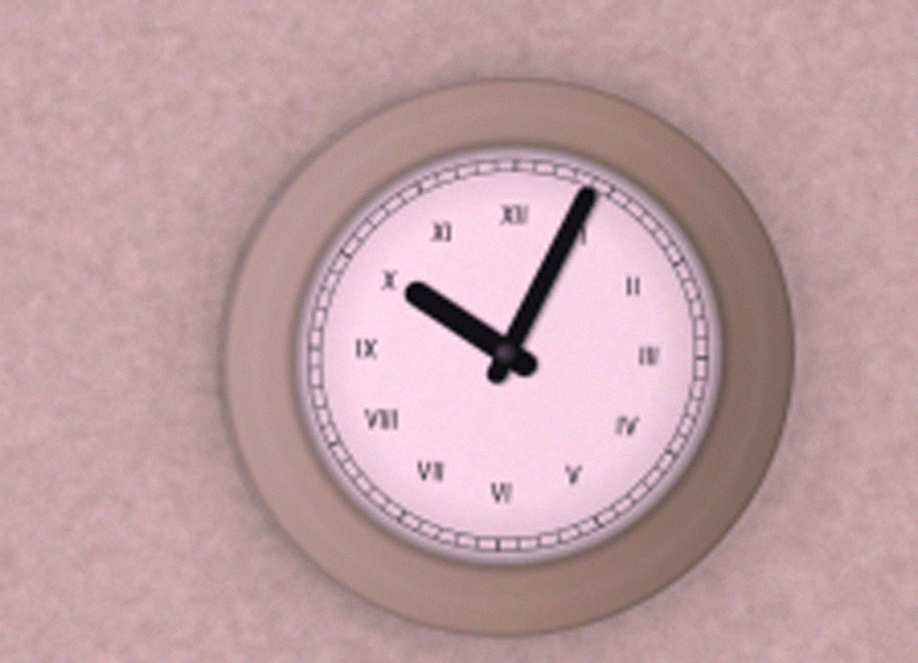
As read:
10:04
